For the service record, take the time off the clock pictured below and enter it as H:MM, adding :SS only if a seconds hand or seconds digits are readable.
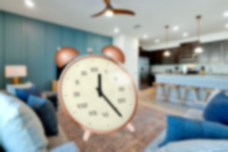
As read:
12:25
